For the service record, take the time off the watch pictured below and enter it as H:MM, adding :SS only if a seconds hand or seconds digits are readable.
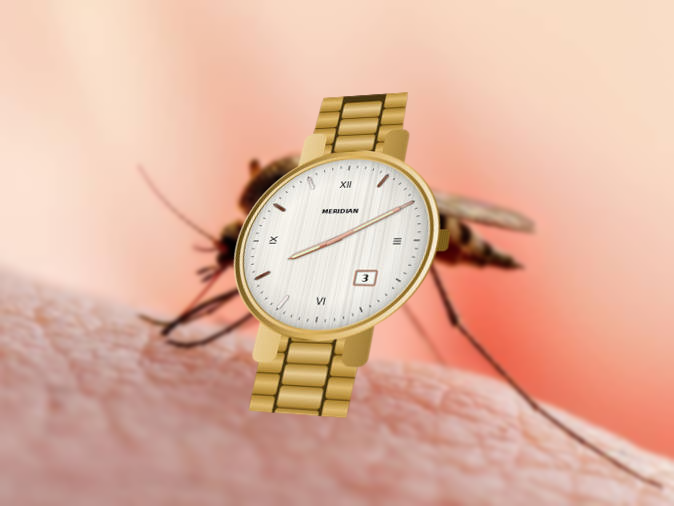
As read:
8:10
